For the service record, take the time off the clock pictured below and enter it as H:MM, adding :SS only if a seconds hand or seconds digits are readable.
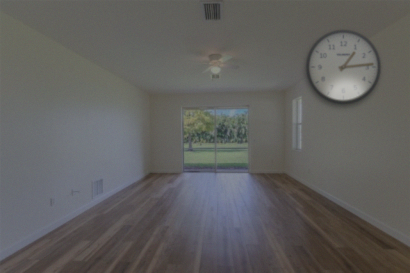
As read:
1:14
